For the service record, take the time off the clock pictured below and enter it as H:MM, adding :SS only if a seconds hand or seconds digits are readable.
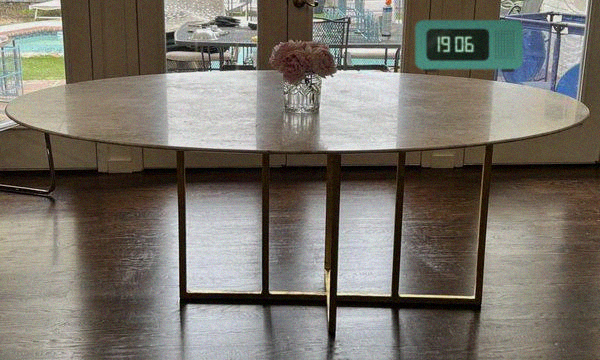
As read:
19:06
